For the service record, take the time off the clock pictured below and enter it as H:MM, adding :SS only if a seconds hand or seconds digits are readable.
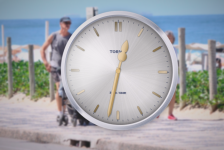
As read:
12:32
